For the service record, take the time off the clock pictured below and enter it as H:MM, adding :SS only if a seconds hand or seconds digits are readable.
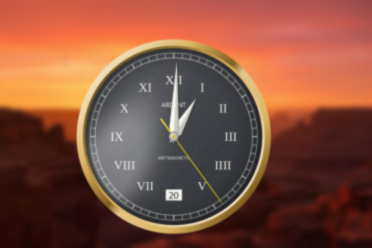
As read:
1:00:24
